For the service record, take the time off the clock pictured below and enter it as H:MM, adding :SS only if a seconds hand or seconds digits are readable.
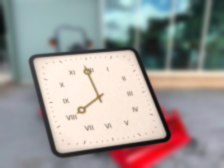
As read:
7:59
